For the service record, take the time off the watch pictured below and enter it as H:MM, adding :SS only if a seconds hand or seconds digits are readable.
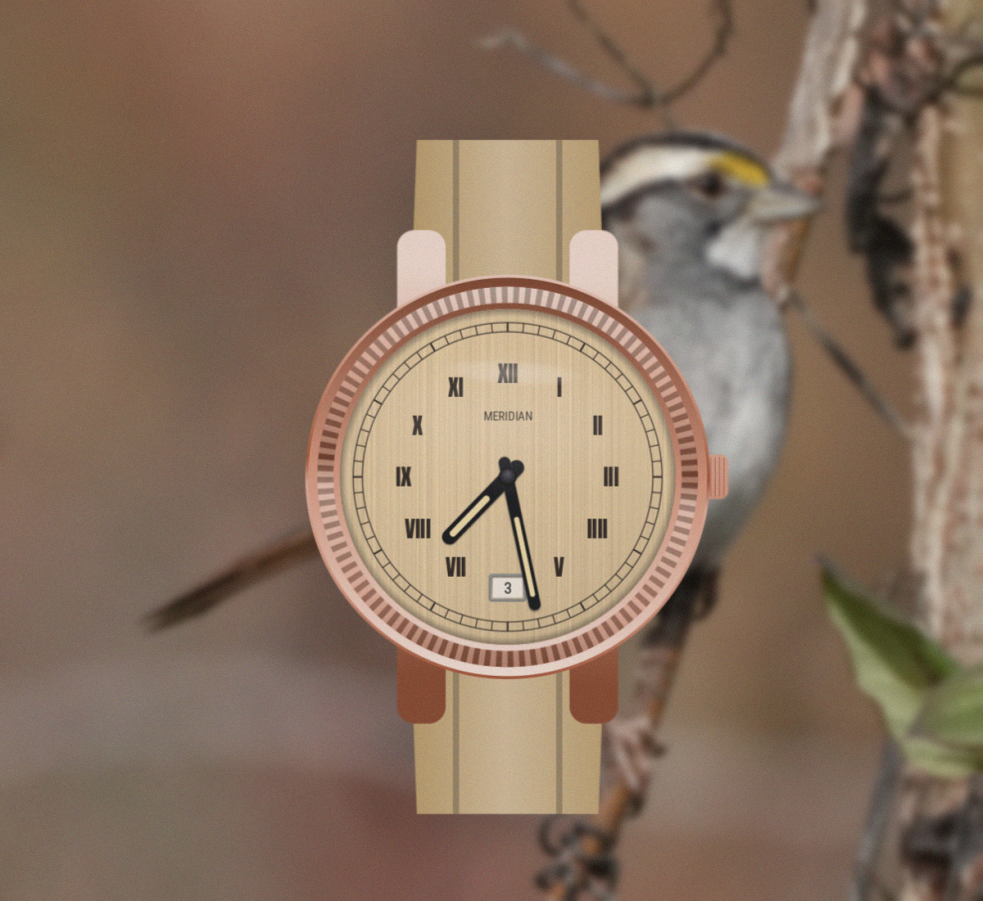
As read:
7:28
